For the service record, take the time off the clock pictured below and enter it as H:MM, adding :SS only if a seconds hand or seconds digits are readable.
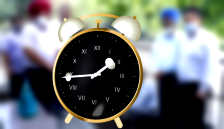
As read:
1:44
